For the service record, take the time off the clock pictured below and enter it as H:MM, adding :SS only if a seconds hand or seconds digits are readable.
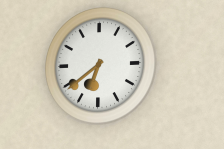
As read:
6:39
